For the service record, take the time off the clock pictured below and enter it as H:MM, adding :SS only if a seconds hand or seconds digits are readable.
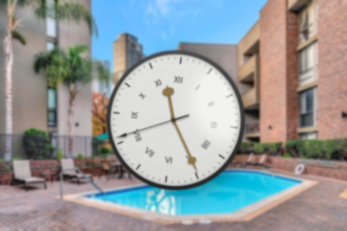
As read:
11:24:41
